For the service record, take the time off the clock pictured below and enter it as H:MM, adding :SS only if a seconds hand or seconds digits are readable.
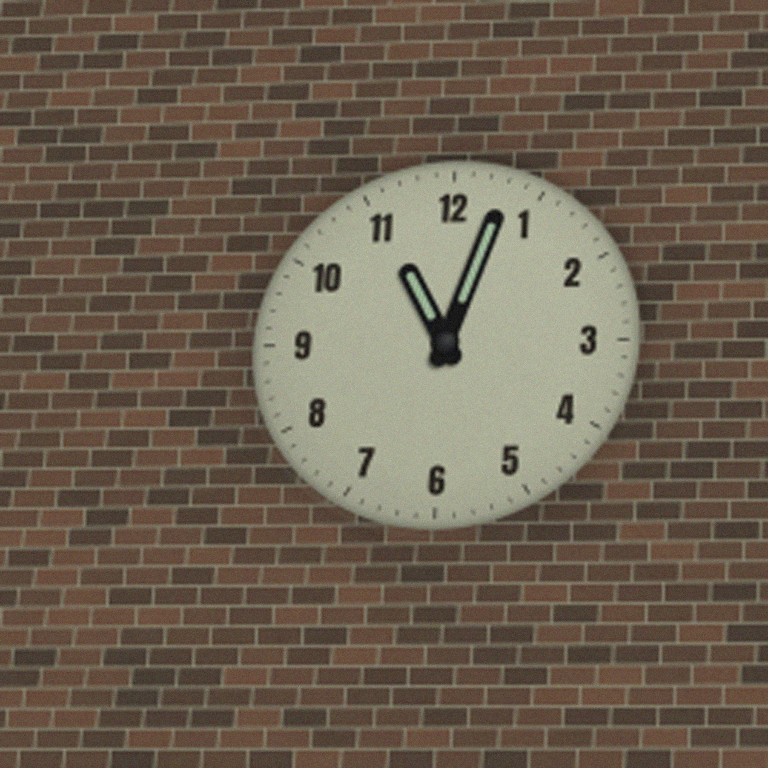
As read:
11:03
